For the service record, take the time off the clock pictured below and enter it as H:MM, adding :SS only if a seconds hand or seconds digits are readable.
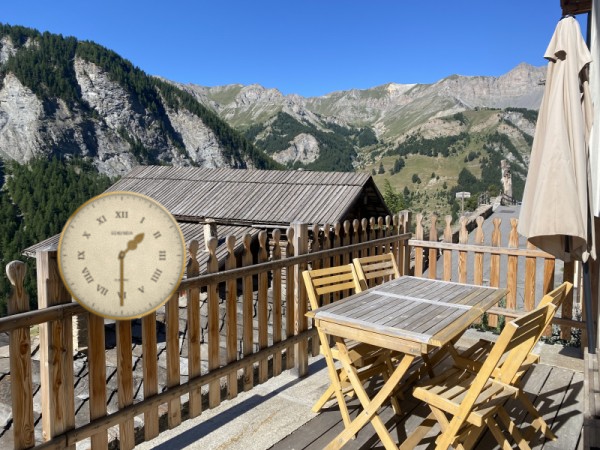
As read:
1:30
